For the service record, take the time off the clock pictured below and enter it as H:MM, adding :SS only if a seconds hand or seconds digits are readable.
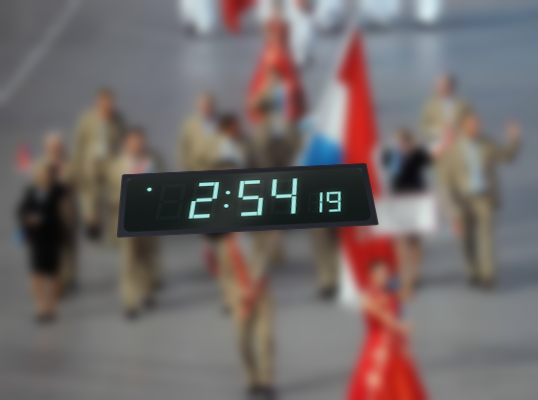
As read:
2:54:19
